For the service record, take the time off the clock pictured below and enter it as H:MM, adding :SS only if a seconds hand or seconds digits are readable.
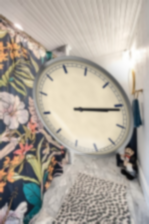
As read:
3:16
